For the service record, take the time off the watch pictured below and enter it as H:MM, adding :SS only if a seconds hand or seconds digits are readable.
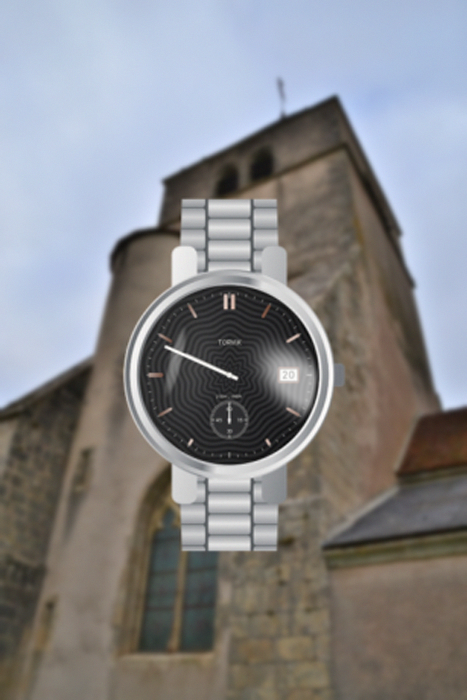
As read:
9:49
